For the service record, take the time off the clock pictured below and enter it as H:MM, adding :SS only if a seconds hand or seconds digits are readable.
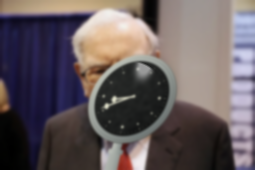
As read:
8:41
